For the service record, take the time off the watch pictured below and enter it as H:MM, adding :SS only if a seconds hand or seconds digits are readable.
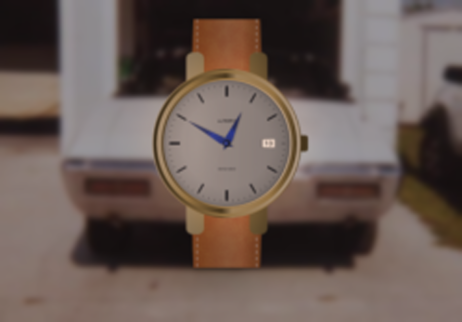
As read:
12:50
